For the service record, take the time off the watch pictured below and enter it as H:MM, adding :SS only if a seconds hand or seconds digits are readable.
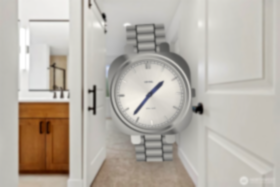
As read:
1:37
